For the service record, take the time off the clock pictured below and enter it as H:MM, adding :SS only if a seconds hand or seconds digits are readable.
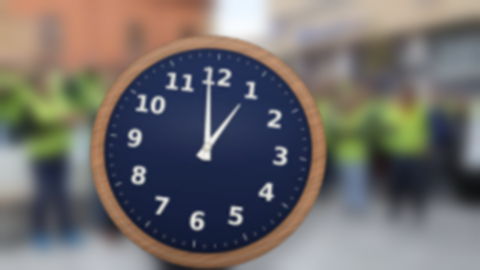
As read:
12:59
